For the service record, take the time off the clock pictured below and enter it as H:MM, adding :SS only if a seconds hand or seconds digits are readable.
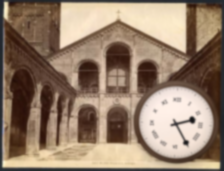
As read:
2:25
